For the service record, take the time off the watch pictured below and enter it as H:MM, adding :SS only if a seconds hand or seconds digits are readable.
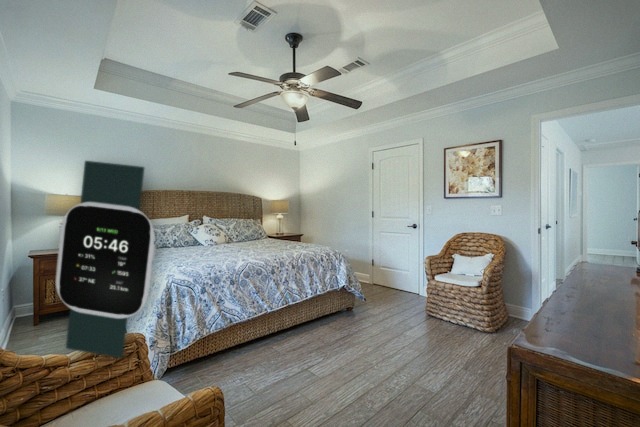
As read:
5:46
